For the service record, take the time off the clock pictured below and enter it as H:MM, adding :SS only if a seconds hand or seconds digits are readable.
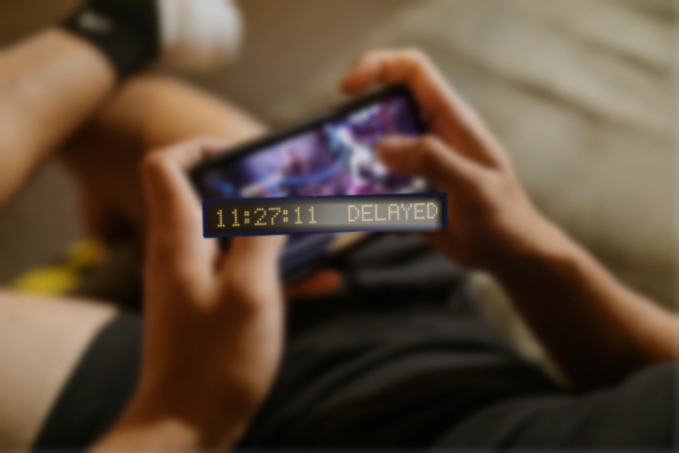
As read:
11:27:11
